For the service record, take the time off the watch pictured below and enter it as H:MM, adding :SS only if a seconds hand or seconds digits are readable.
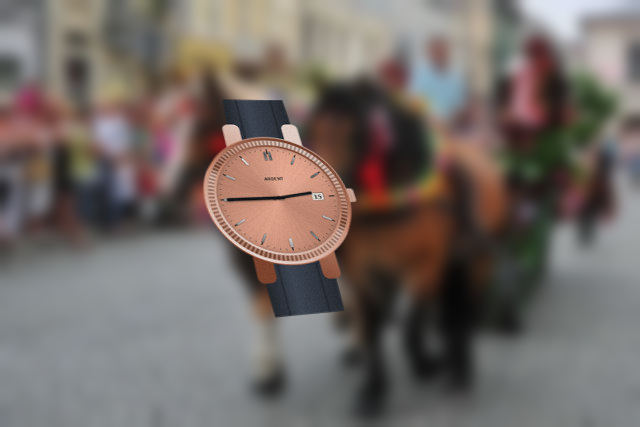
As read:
2:45
